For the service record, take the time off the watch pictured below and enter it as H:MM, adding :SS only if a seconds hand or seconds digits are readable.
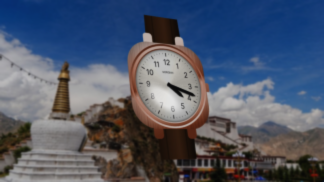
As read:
4:18
